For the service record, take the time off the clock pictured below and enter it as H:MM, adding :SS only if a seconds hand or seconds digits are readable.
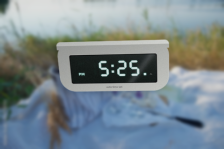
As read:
5:25
